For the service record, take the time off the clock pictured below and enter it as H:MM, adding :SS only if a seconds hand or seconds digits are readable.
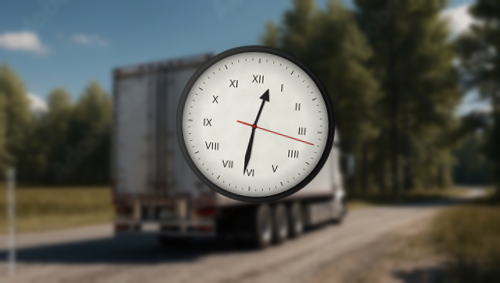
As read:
12:31:17
